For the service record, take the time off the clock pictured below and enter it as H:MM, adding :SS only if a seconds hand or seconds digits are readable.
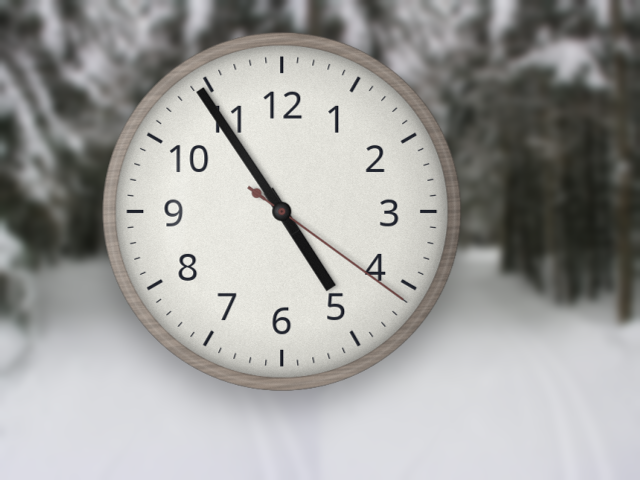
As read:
4:54:21
